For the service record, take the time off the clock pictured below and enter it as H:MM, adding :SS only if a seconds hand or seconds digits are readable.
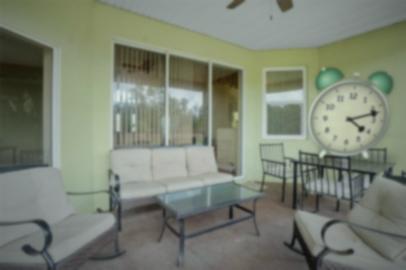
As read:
4:12
